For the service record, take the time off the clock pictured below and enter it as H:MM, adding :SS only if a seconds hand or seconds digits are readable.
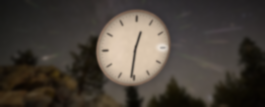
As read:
12:31
